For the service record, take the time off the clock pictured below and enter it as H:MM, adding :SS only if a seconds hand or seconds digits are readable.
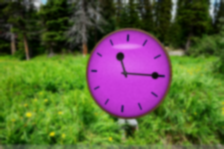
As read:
11:15
